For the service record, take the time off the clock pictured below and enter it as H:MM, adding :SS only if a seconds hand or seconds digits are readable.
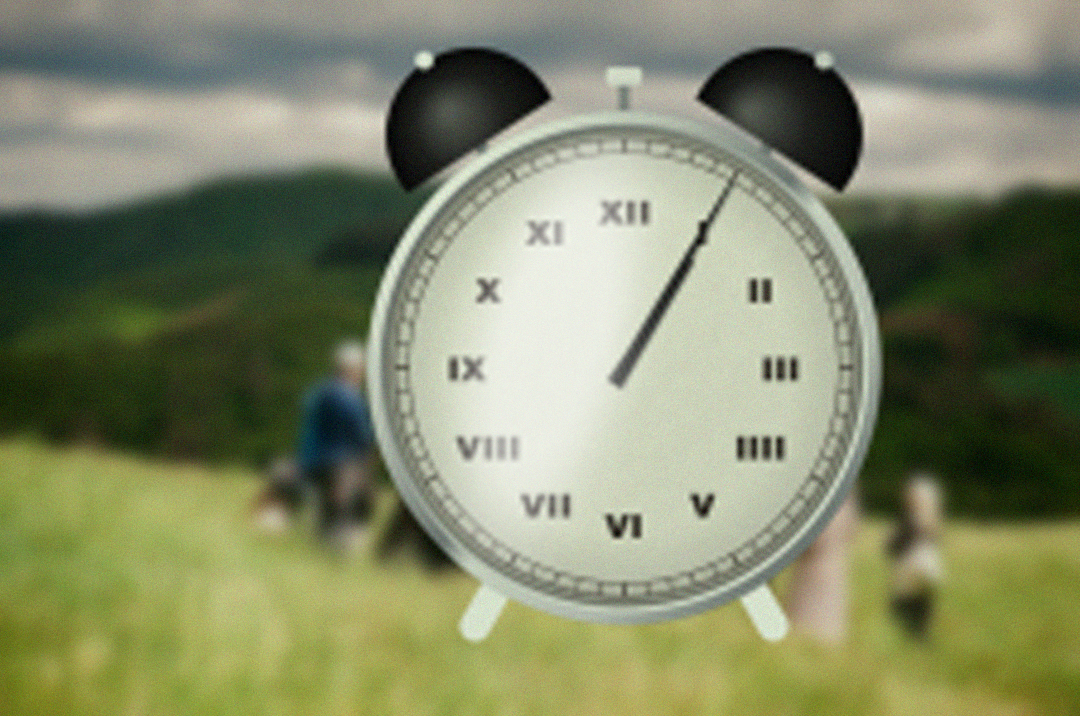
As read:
1:05
